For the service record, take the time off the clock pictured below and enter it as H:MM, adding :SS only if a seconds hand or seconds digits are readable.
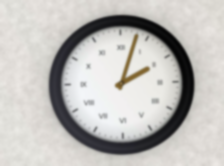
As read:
2:03
